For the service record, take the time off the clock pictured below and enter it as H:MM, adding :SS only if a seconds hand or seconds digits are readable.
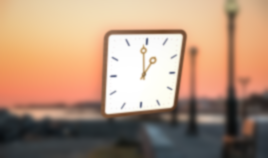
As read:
12:59
